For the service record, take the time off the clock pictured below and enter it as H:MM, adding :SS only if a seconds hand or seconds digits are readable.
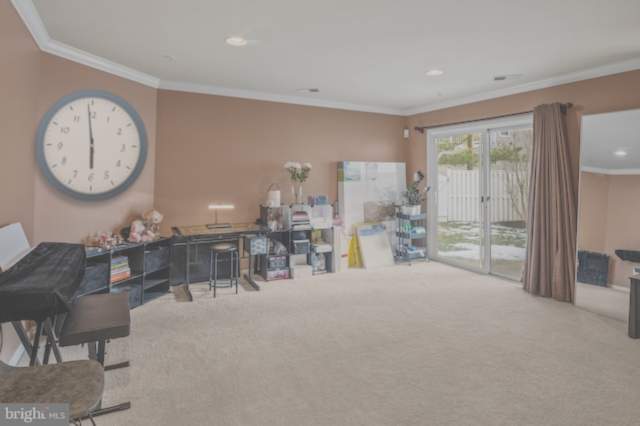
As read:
5:59
